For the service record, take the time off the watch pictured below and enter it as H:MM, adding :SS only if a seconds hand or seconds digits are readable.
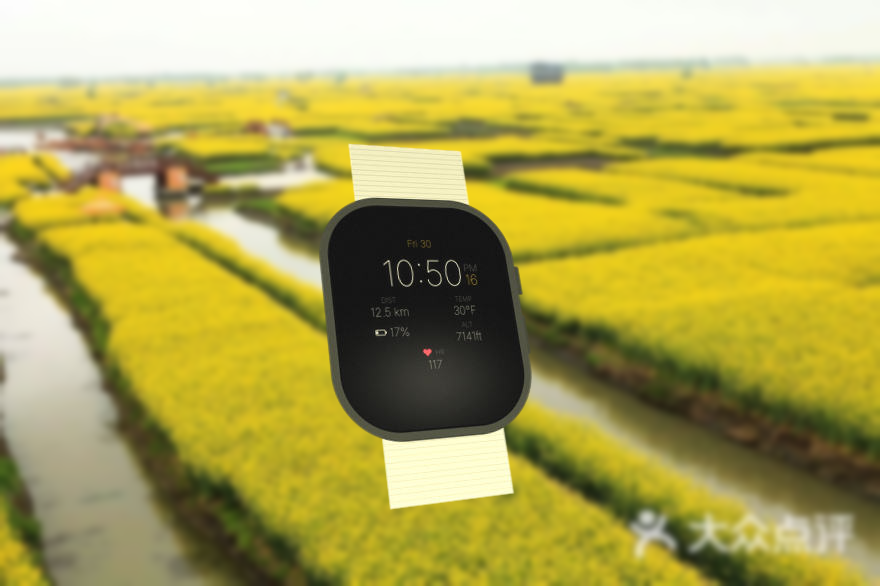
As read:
10:50:16
